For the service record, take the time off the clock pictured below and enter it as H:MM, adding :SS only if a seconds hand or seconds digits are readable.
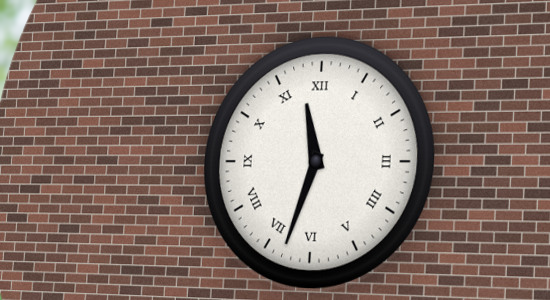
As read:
11:33
